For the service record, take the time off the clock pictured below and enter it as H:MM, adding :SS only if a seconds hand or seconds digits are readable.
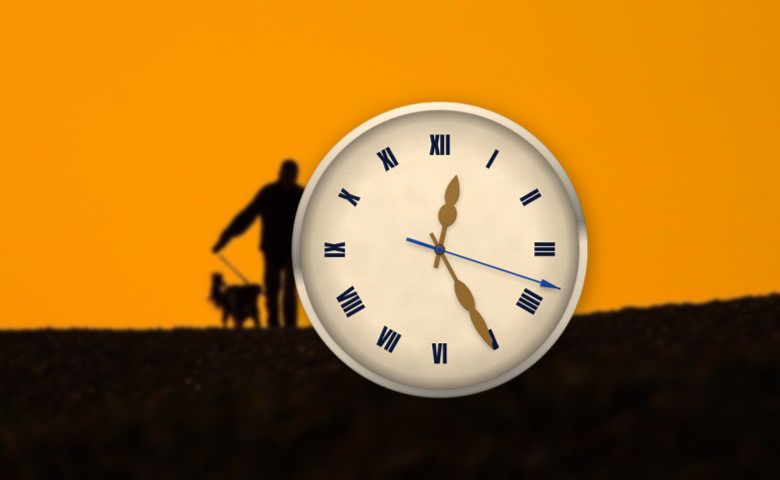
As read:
12:25:18
